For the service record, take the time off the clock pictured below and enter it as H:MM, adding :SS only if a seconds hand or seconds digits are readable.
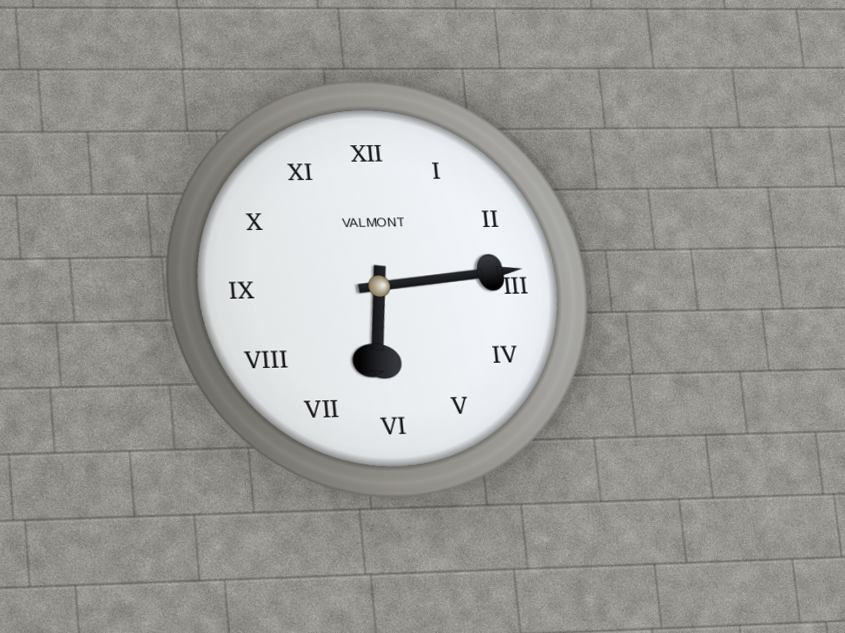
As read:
6:14
